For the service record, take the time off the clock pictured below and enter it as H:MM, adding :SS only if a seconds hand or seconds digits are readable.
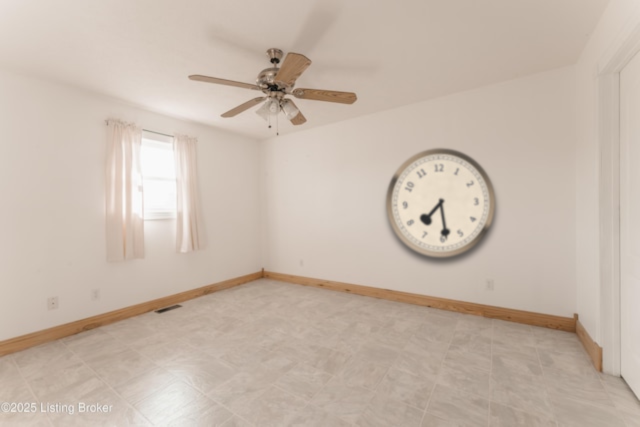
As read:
7:29
